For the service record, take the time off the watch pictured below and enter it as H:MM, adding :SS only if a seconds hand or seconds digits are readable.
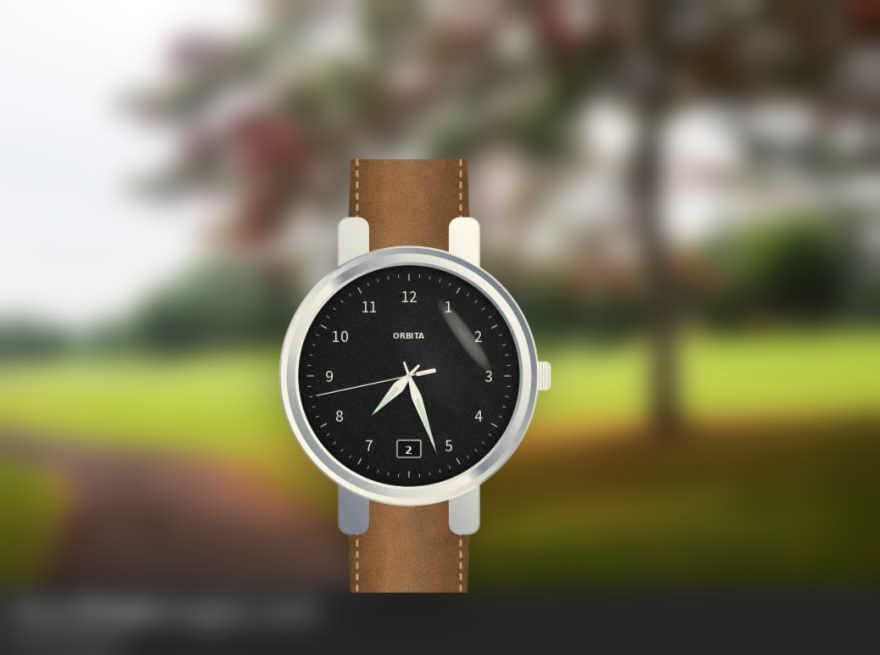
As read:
7:26:43
